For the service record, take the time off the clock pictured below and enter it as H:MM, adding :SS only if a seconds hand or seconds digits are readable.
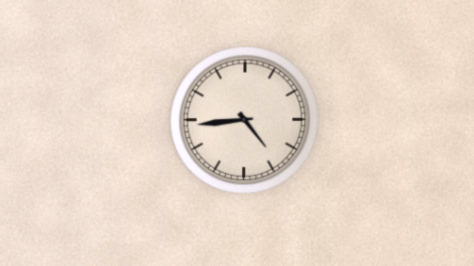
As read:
4:44
